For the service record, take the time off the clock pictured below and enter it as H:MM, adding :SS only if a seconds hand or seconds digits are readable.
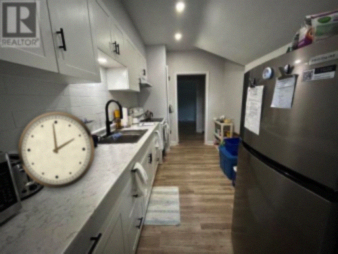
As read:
1:59
